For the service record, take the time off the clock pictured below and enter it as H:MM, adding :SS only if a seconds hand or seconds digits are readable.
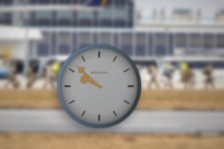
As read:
9:52
